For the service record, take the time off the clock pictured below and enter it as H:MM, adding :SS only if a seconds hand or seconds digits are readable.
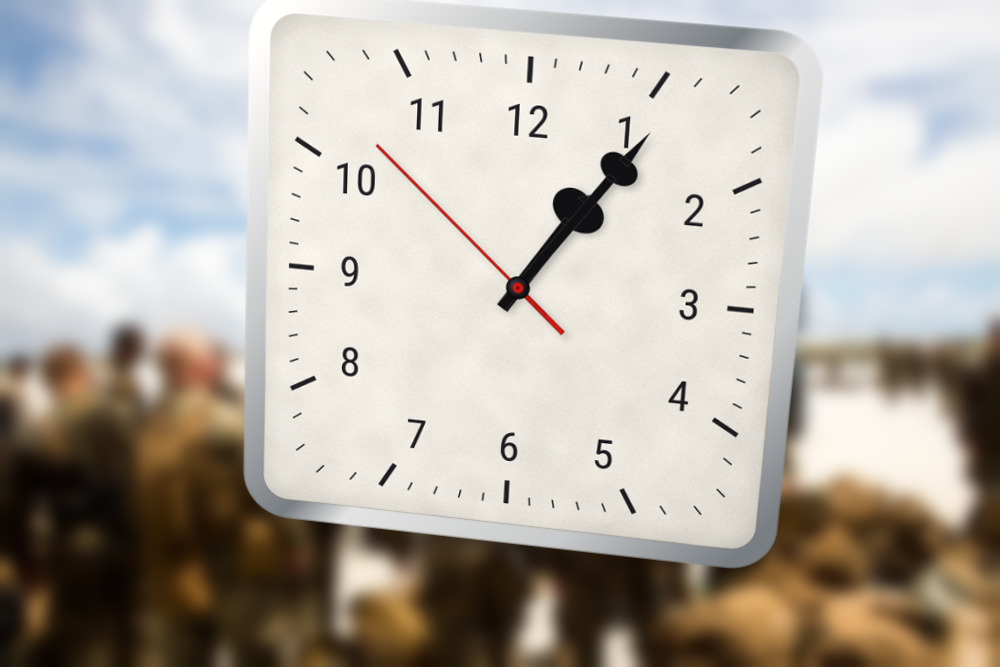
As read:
1:05:52
